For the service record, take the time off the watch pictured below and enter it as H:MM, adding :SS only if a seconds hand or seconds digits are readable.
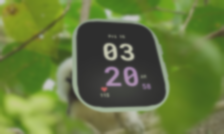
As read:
3:20
